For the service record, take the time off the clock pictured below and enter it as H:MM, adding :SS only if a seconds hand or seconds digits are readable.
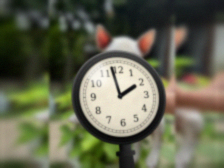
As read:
1:58
